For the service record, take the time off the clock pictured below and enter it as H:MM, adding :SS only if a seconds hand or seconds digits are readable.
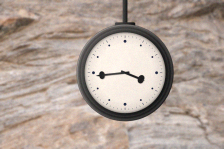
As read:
3:44
